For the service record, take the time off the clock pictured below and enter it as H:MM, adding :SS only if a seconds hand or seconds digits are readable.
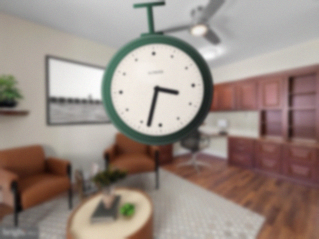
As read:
3:33
